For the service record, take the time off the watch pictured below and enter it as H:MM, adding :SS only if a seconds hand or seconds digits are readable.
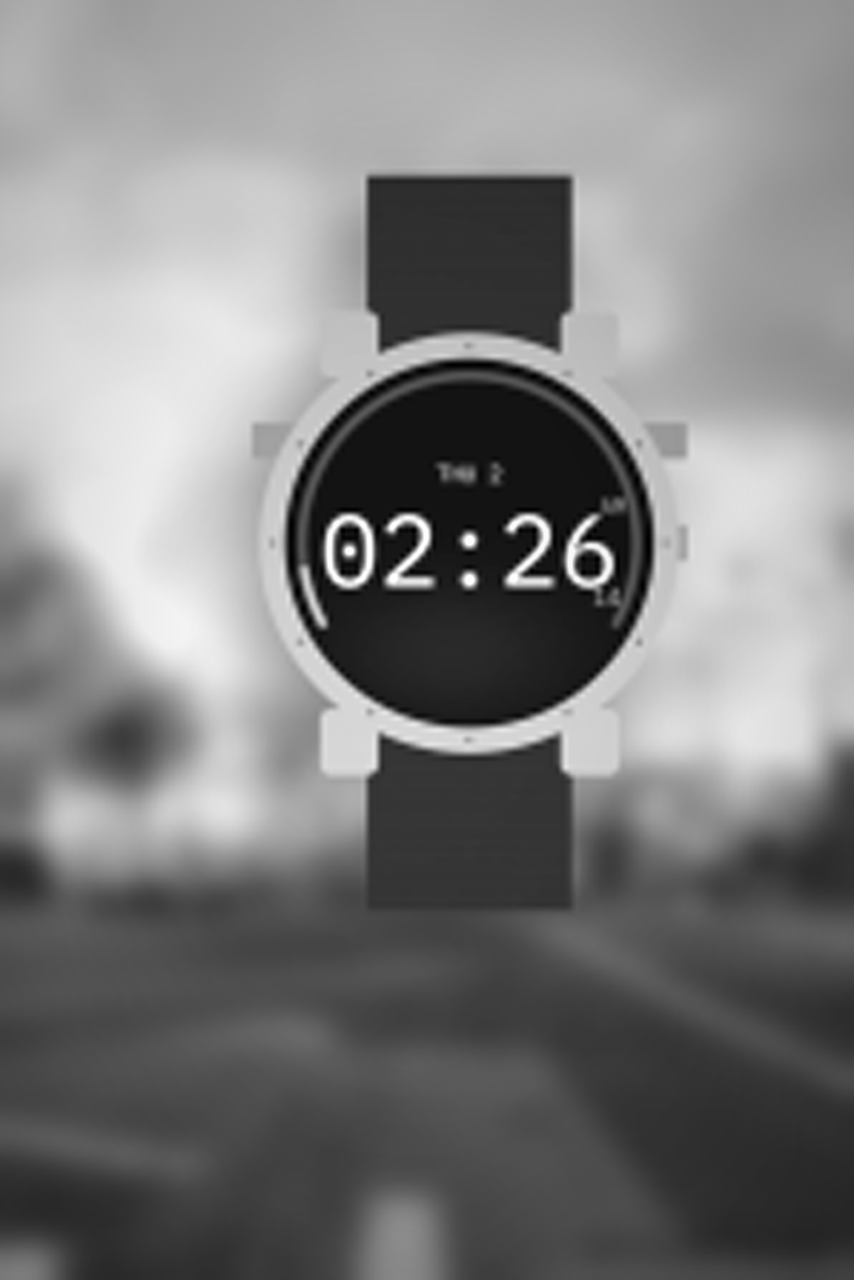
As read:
2:26
